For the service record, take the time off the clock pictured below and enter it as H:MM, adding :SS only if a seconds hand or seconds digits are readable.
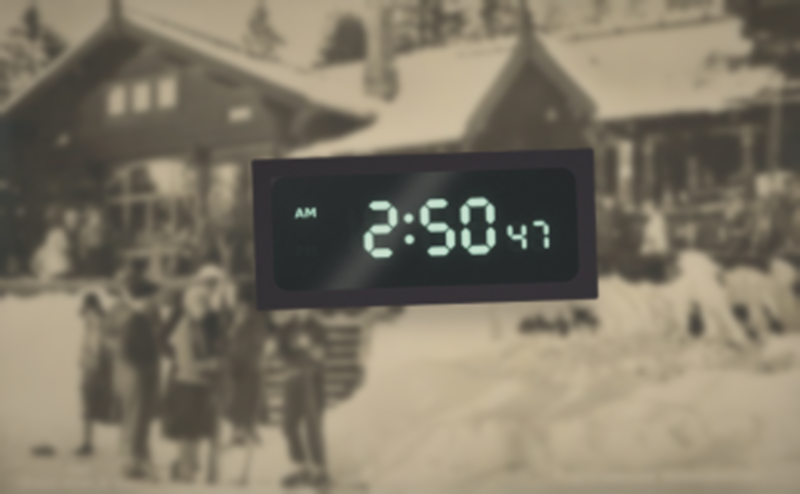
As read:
2:50:47
